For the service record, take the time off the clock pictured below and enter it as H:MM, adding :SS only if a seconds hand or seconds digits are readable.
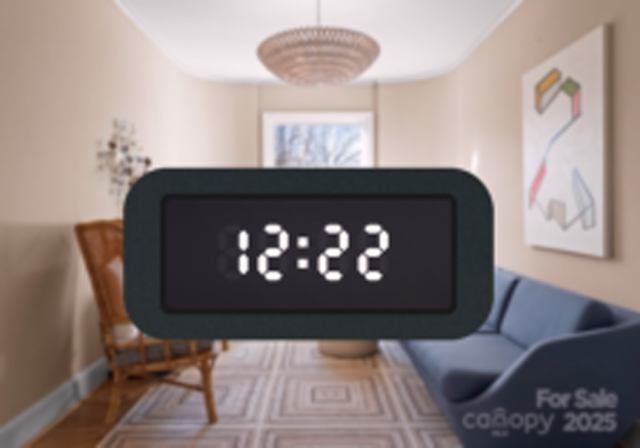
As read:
12:22
